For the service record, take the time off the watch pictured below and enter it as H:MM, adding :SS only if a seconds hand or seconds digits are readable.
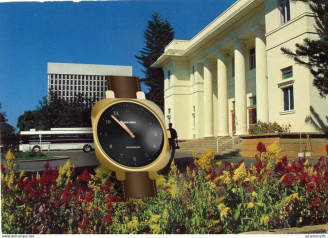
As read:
10:53
